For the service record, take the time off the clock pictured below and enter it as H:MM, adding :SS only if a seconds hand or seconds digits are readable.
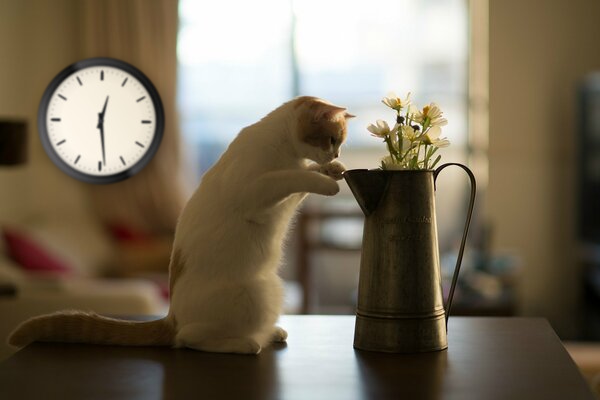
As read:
12:29
